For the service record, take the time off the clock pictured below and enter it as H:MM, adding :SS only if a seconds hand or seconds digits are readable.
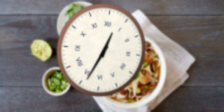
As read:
12:34
